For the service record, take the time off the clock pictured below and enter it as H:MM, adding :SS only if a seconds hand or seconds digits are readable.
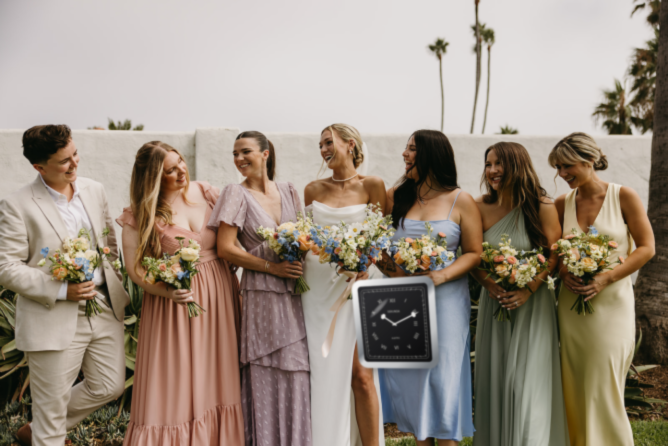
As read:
10:11
